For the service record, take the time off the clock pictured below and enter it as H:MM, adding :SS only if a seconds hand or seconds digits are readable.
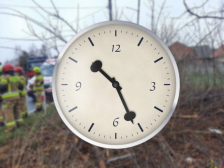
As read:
10:26
